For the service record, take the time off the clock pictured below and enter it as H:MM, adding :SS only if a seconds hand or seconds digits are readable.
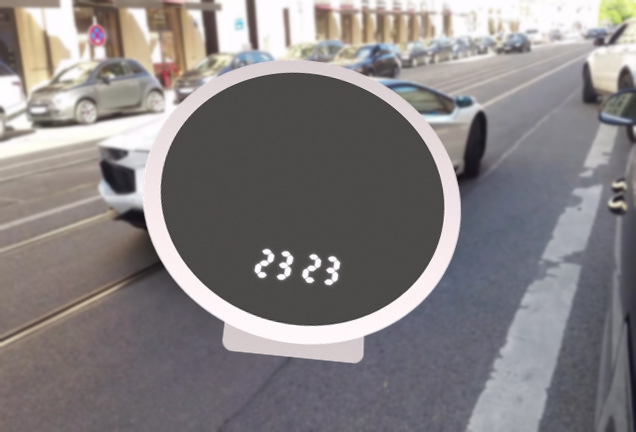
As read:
23:23
